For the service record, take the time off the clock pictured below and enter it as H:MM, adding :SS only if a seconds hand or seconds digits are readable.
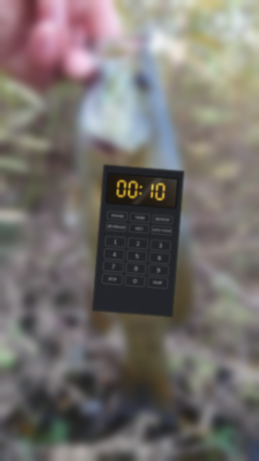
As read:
0:10
